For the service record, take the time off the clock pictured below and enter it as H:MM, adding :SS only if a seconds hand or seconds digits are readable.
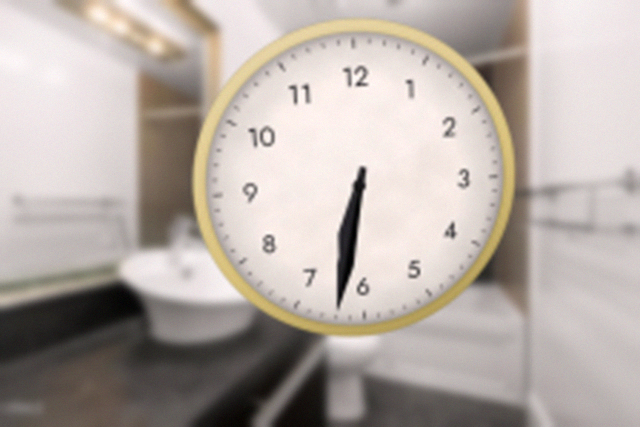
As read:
6:32
